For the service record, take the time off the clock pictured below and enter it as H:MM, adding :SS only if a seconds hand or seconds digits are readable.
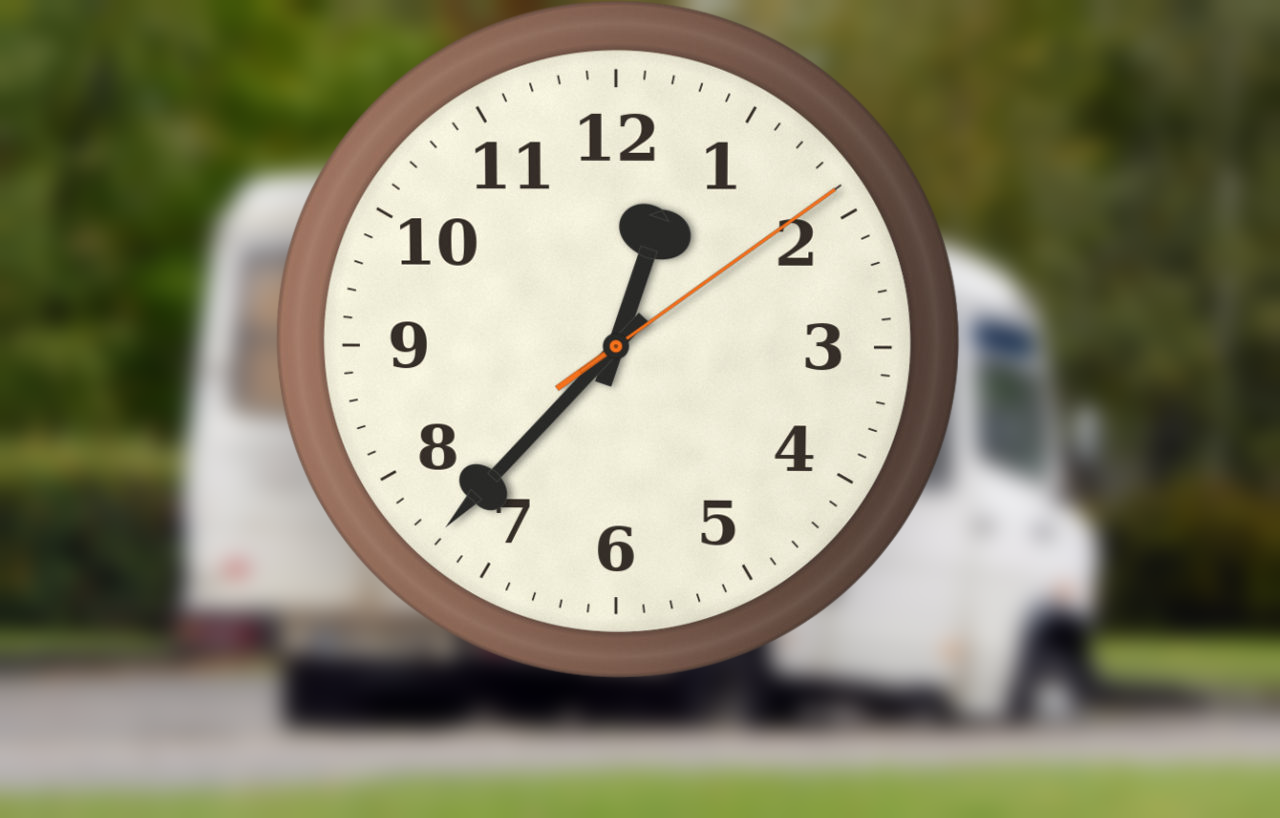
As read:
12:37:09
